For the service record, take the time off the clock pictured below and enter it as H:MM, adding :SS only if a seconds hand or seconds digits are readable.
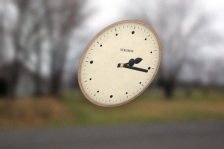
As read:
2:16
